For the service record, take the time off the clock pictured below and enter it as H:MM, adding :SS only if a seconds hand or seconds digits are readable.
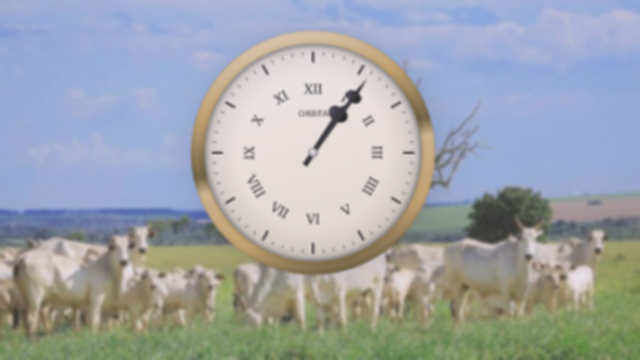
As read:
1:06
